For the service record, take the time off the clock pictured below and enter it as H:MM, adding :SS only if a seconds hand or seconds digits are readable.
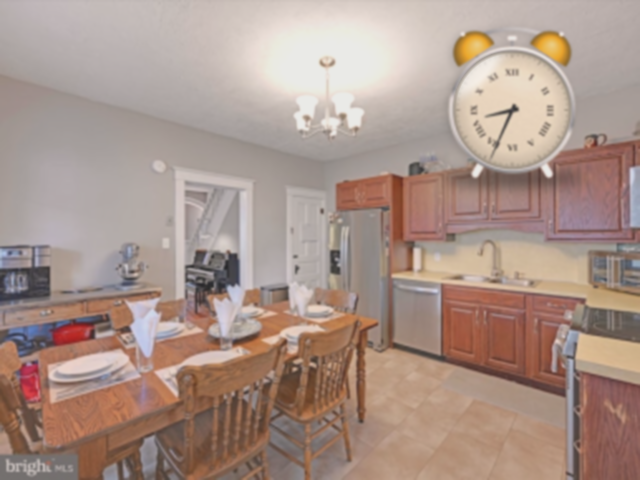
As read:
8:34
